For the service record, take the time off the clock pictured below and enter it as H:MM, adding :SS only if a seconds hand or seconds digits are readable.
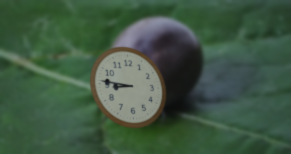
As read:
8:46
